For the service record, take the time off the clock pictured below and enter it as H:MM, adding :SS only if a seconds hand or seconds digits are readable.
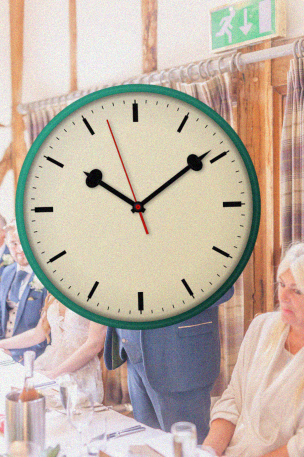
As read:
10:08:57
